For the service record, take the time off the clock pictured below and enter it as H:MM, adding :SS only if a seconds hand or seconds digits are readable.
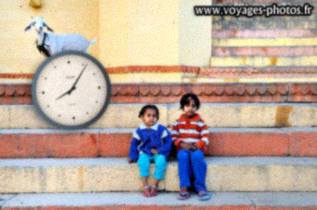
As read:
8:06
